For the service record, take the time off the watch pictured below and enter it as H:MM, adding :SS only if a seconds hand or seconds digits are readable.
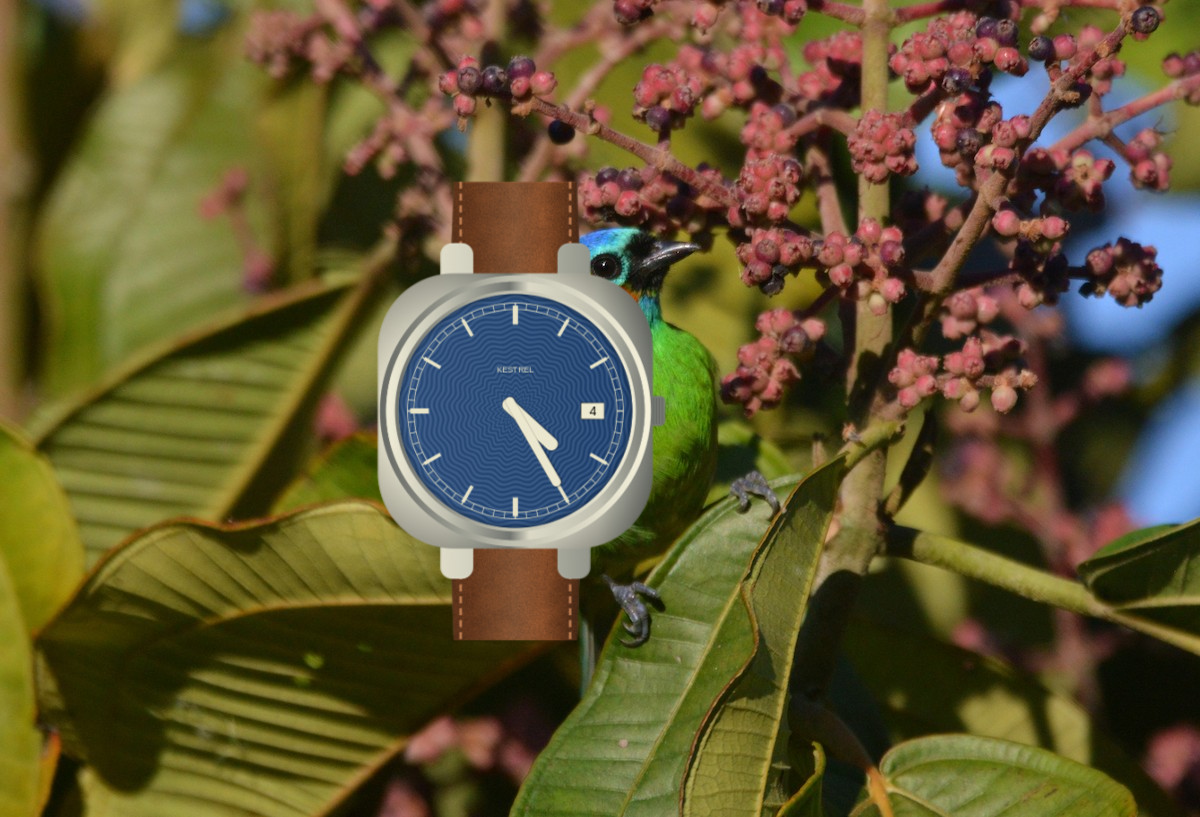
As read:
4:25
